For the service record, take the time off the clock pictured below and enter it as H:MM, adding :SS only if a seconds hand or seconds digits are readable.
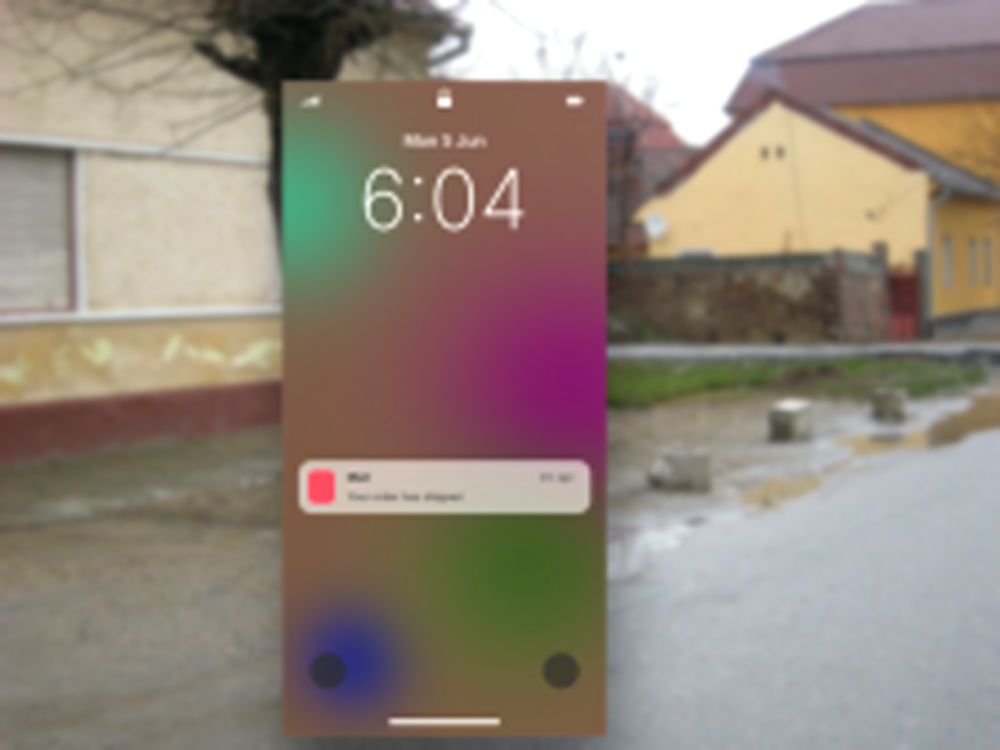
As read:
6:04
